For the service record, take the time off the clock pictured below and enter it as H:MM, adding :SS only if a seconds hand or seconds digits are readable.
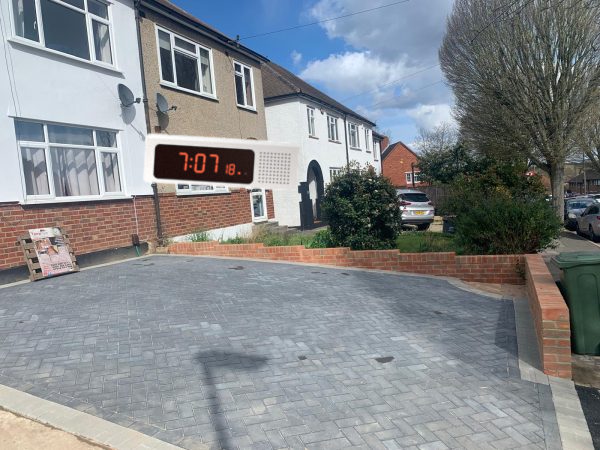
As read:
7:07:18
